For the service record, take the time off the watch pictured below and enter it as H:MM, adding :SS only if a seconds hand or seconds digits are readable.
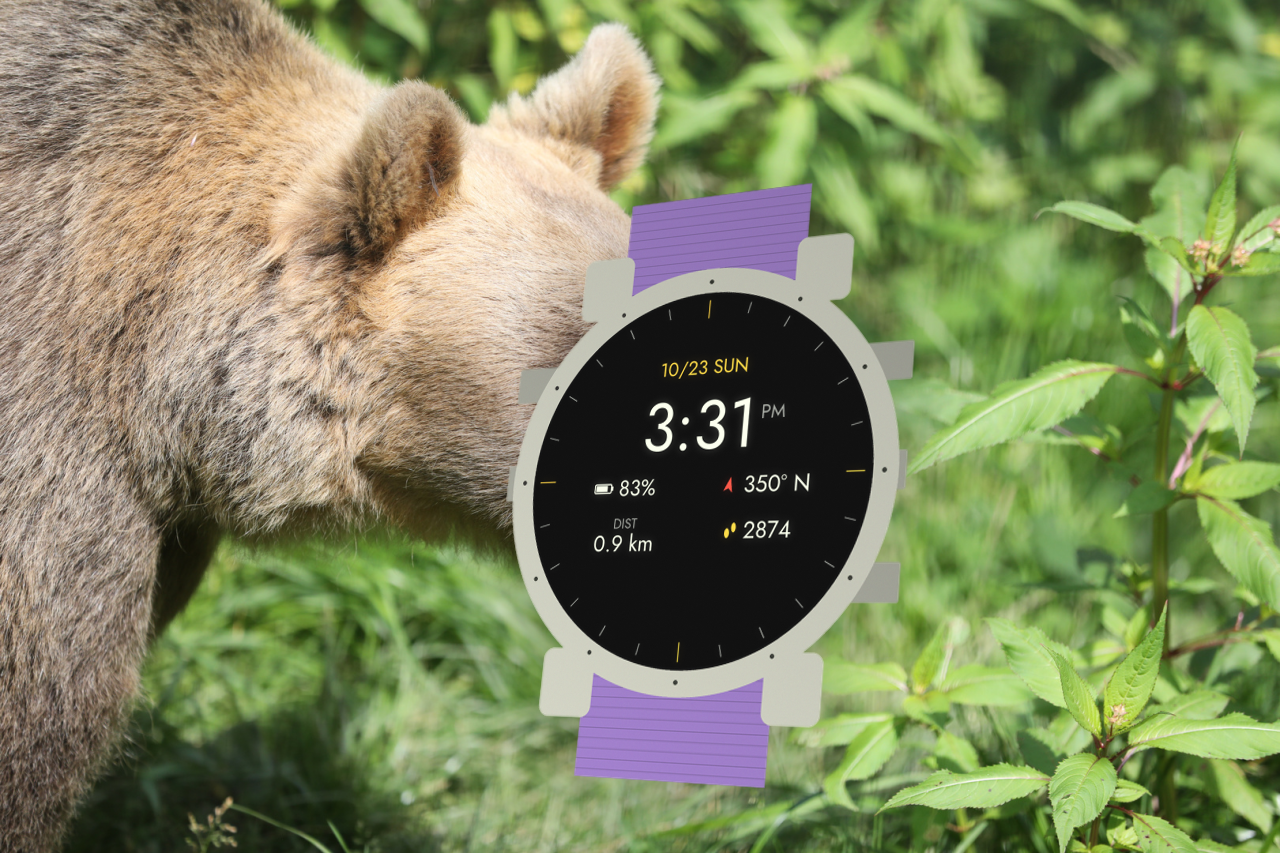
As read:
3:31
